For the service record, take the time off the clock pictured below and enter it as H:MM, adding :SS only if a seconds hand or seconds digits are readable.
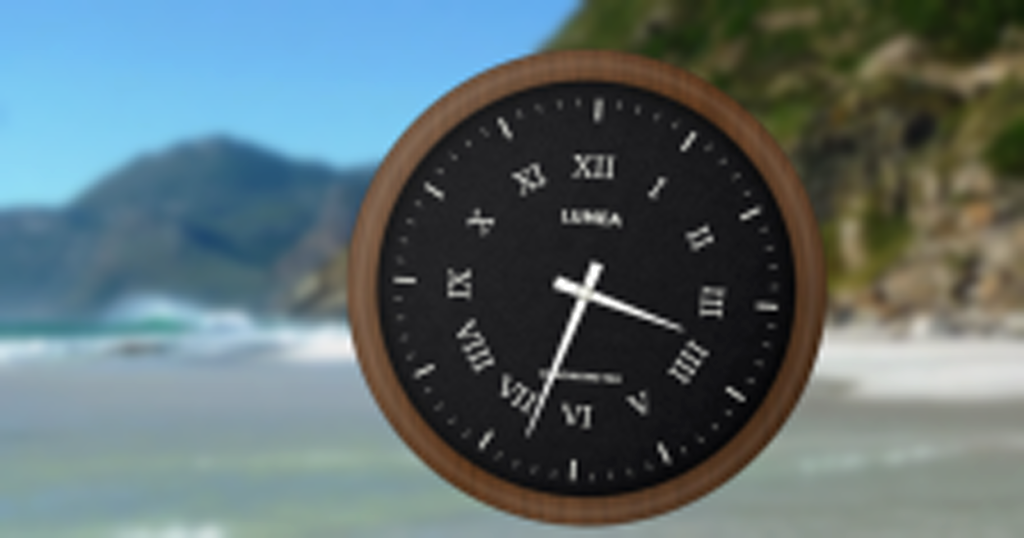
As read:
3:33
